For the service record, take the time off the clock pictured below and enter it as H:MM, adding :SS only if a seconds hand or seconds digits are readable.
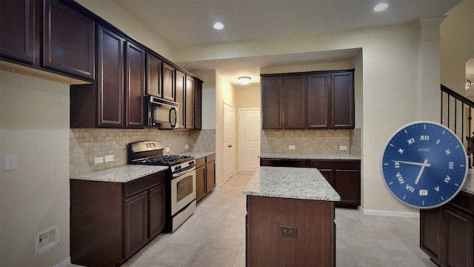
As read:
6:46
